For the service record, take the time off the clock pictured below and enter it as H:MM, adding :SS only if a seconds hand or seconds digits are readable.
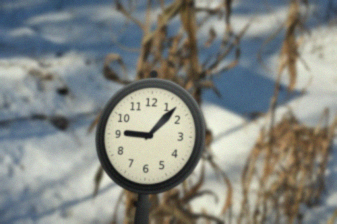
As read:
9:07
